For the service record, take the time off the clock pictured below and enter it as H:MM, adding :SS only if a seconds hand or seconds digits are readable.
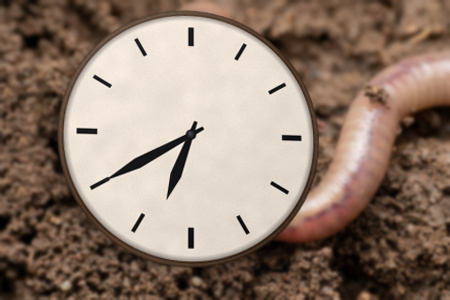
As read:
6:40
